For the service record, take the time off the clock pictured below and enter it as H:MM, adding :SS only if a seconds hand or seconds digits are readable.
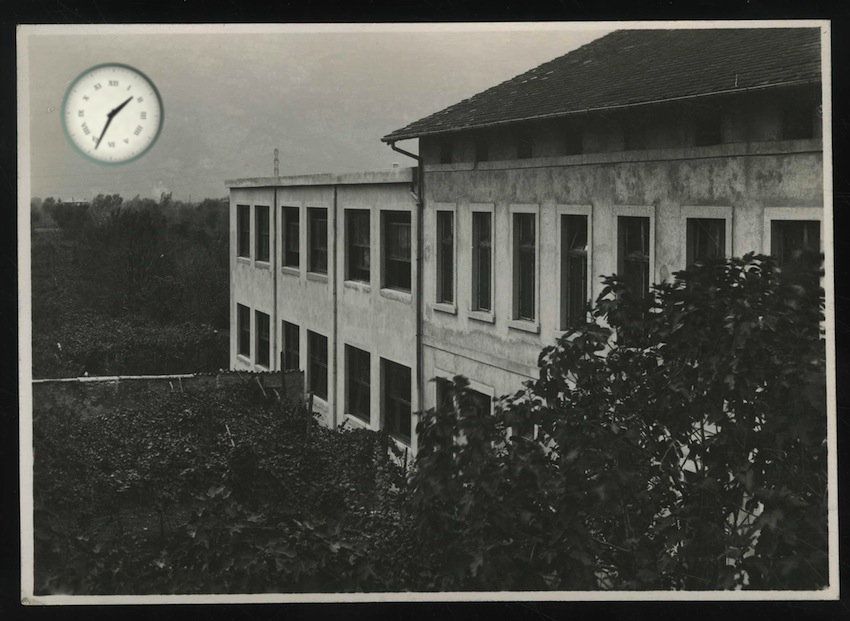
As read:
1:34
